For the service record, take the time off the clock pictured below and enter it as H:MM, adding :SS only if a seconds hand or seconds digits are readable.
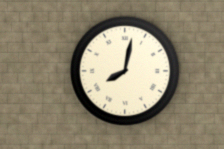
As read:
8:02
